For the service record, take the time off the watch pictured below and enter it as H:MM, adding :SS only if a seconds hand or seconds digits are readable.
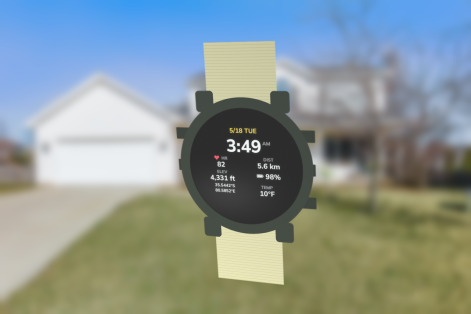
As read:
3:49
